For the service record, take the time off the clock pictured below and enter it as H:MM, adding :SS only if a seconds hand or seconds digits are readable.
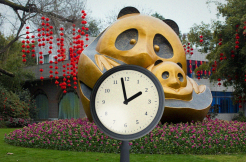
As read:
1:58
